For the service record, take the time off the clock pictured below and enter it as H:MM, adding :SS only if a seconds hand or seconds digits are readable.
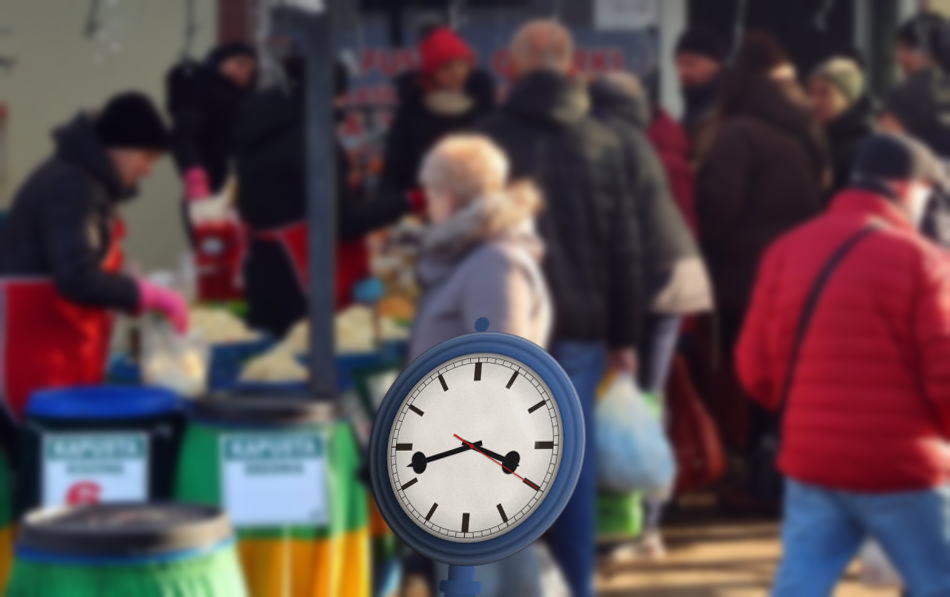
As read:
3:42:20
